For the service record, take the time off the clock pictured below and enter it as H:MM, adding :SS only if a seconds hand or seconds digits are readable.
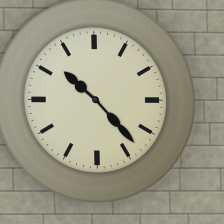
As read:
10:23
